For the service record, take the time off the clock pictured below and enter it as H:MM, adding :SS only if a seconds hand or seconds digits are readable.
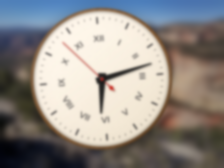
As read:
6:12:53
